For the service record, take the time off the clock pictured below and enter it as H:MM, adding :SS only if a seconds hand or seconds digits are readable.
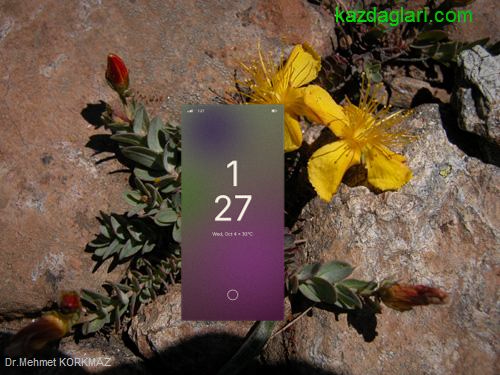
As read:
1:27
